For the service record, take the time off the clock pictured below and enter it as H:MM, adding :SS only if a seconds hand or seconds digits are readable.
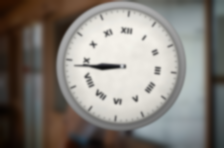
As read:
8:44
